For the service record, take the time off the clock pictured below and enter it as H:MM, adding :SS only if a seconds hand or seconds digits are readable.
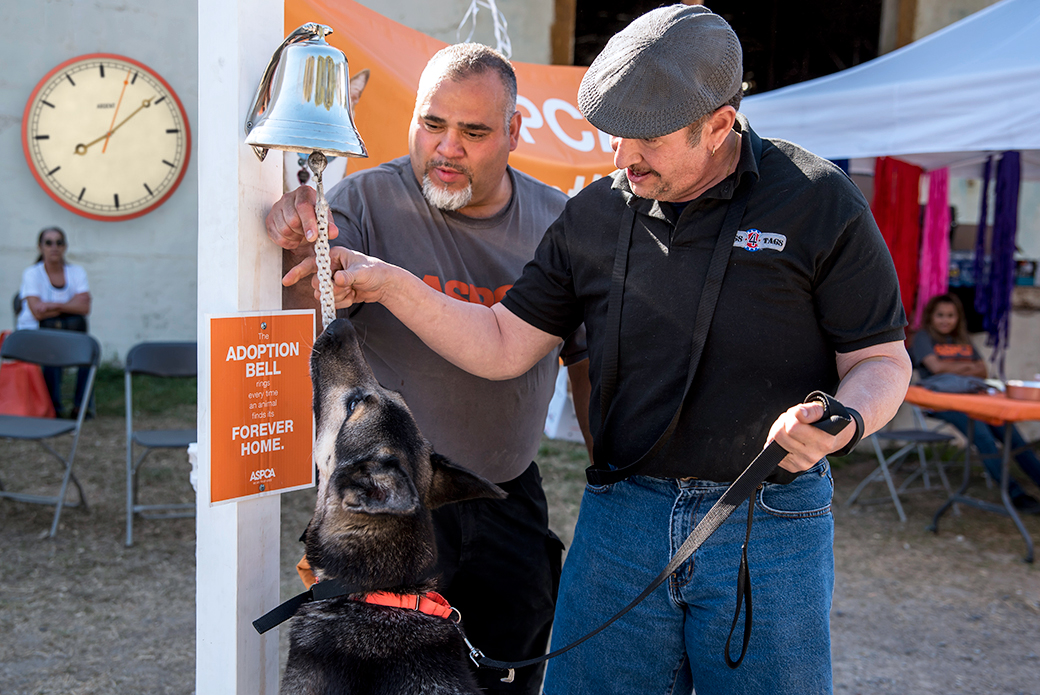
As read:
8:09:04
